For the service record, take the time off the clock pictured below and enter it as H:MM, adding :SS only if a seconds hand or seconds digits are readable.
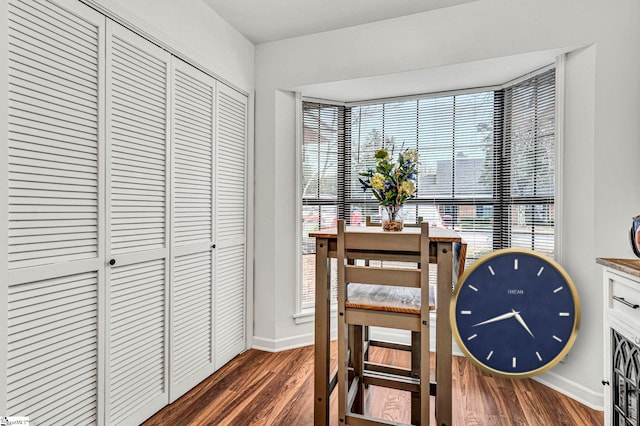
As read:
4:42
